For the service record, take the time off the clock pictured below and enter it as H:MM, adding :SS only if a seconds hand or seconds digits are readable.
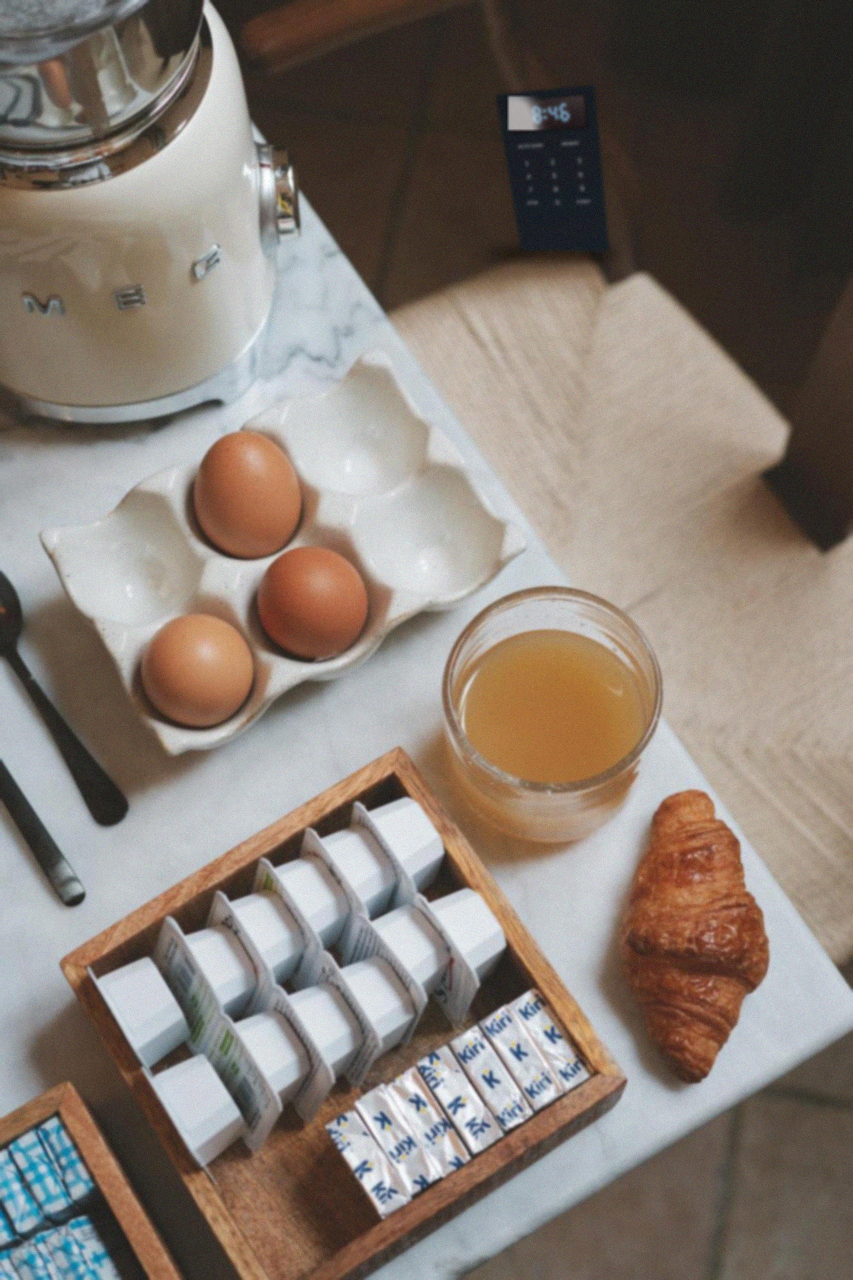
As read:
8:46
